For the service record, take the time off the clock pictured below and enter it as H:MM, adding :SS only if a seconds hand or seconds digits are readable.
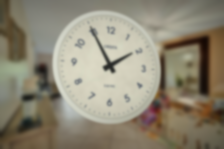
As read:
1:55
